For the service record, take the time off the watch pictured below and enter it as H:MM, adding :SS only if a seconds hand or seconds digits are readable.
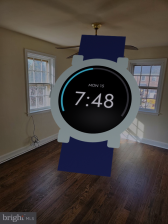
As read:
7:48
